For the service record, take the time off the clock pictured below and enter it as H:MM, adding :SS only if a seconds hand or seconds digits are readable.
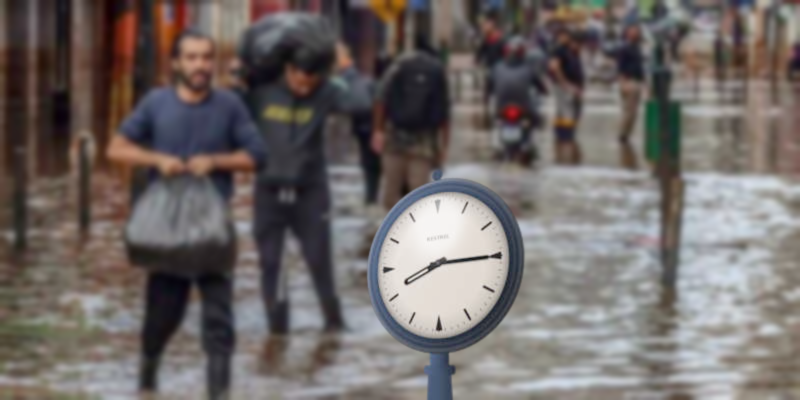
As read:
8:15
